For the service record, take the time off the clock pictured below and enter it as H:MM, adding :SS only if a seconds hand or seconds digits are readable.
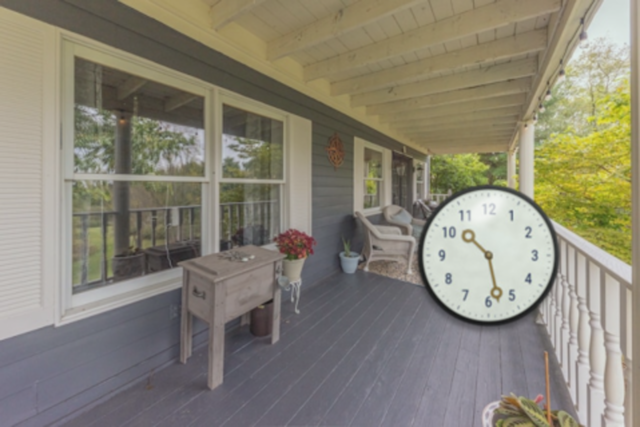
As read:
10:28
